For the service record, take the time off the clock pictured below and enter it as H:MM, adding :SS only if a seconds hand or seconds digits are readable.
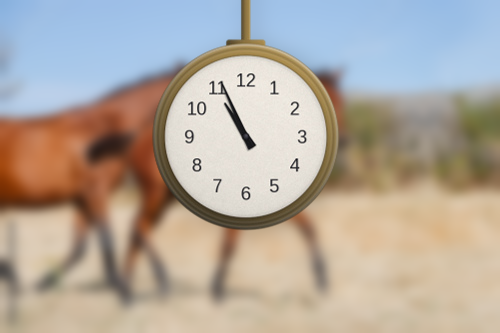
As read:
10:56
